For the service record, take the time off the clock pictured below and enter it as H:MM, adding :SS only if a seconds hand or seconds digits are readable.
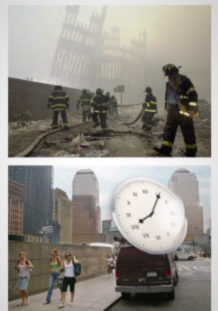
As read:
8:06
